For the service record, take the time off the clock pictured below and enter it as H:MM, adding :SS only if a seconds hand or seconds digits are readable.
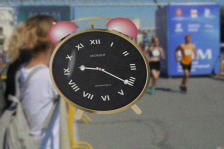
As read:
9:21
